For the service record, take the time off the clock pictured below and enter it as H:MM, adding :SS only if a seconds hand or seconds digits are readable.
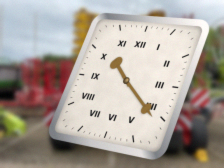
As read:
10:21
